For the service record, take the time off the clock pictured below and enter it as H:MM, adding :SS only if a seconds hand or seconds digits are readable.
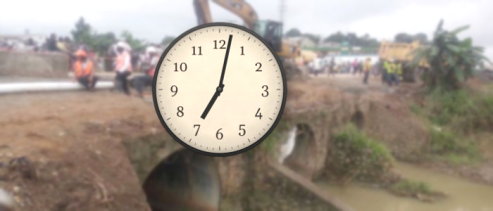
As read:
7:02
